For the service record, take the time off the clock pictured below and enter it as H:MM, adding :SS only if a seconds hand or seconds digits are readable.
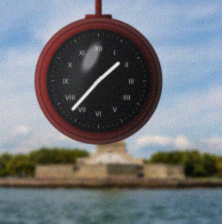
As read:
1:37
